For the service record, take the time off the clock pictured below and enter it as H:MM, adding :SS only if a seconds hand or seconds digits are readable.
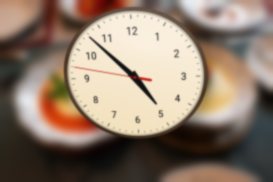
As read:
4:52:47
